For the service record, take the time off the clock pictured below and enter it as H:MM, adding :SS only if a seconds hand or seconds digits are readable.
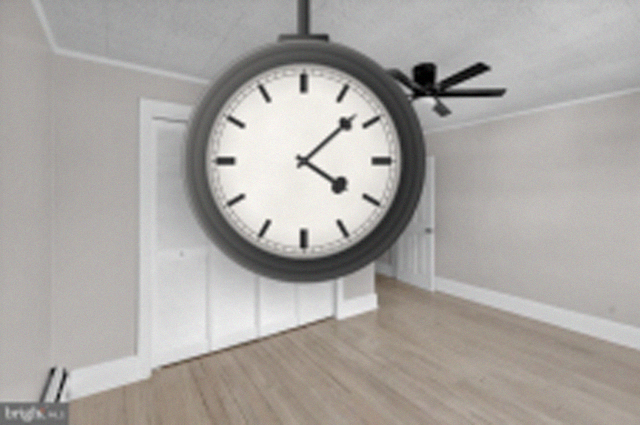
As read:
4:08
